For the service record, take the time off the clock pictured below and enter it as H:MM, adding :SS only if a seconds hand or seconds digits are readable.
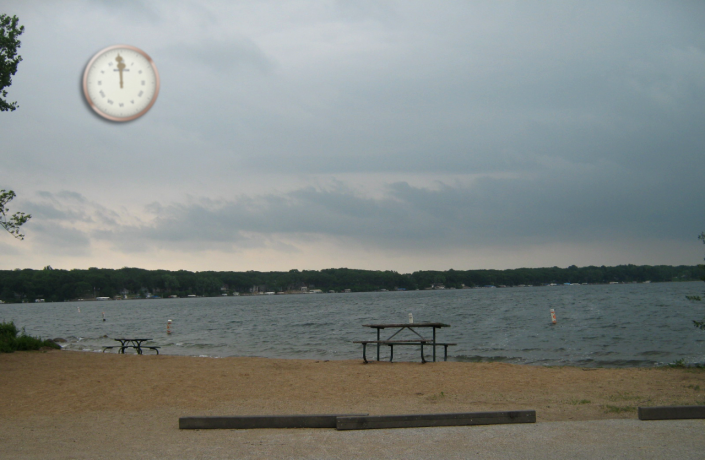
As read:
11:59
